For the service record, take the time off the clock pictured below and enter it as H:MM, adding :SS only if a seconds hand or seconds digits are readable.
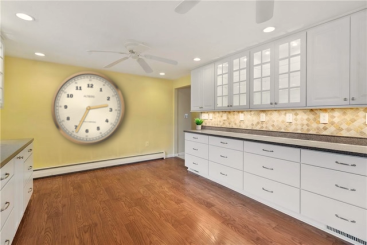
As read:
2:34
